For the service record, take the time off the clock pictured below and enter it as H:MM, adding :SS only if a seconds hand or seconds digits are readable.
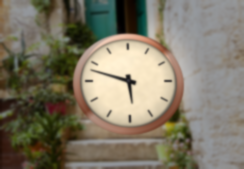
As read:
5:48
